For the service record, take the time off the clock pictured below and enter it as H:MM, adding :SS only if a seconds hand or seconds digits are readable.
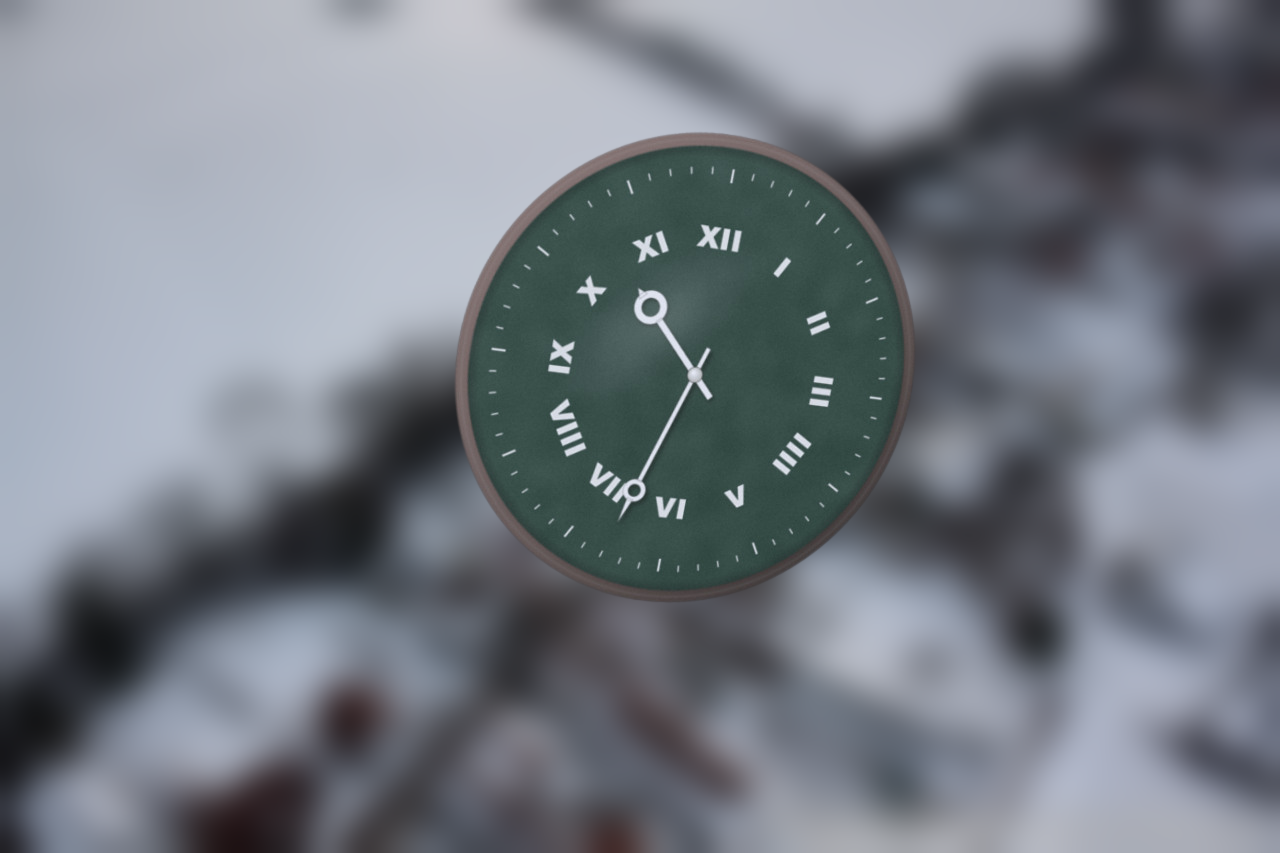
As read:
10:33
